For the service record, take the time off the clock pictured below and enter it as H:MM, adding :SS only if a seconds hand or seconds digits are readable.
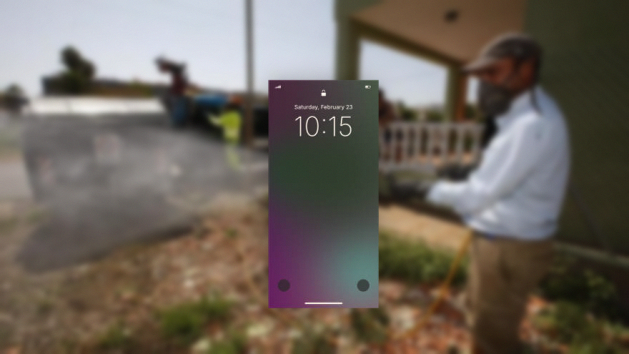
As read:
10:15
